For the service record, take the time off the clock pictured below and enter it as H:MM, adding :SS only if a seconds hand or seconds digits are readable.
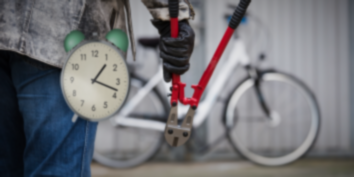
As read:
1:18
